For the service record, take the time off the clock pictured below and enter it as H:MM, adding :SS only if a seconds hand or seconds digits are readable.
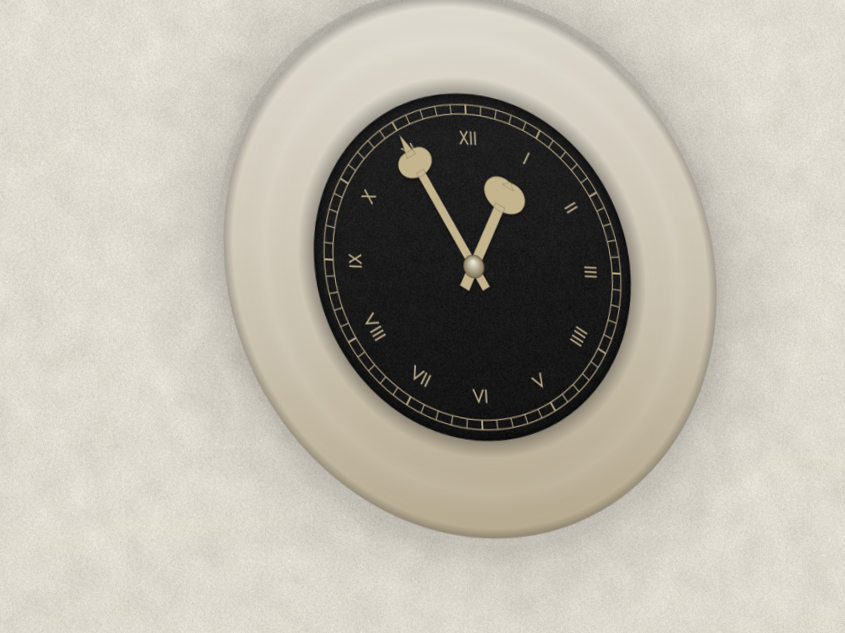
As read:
12:55
